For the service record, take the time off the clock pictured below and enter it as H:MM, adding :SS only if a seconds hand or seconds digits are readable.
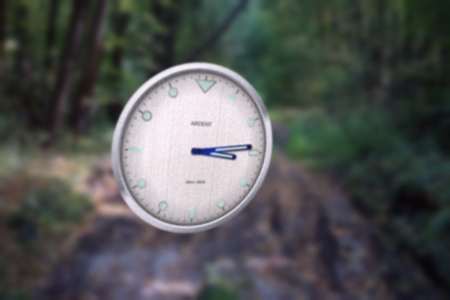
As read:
3:14
